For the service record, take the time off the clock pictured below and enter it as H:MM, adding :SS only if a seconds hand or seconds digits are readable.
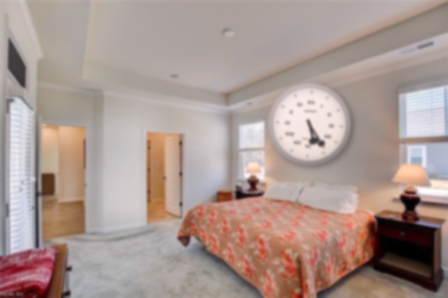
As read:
5:24
